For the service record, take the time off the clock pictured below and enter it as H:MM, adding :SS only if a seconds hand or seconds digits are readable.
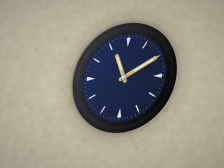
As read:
11:10
